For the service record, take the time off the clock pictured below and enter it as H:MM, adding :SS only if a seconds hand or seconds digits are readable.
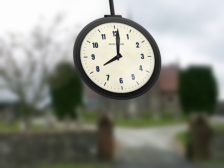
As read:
8:01
